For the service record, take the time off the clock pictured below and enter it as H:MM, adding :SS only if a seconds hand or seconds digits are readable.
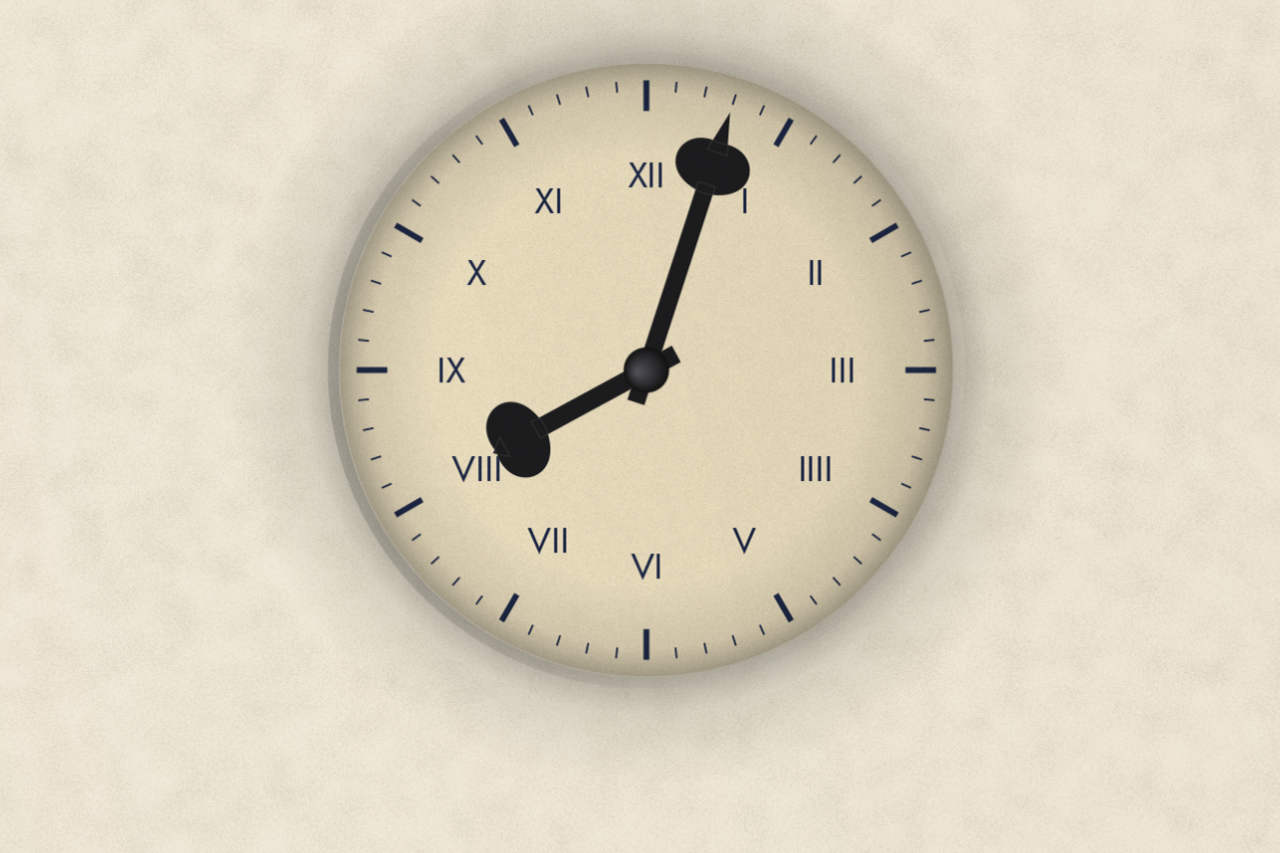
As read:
8:03
